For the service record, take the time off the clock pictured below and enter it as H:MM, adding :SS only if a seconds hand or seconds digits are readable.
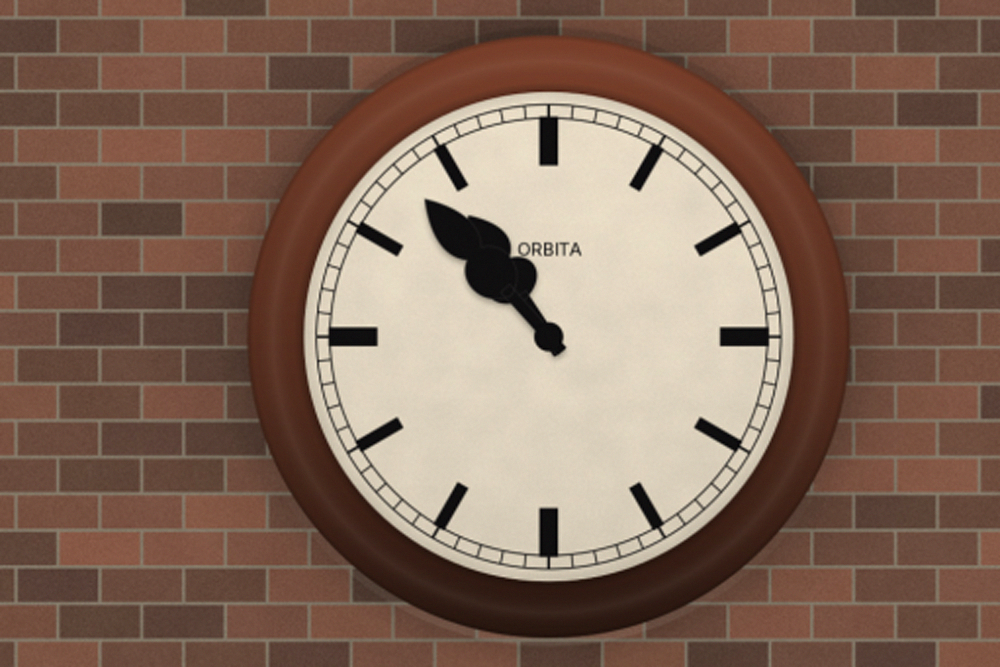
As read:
10:53
